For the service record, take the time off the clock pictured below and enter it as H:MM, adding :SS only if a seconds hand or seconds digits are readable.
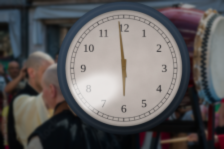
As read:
5:59
